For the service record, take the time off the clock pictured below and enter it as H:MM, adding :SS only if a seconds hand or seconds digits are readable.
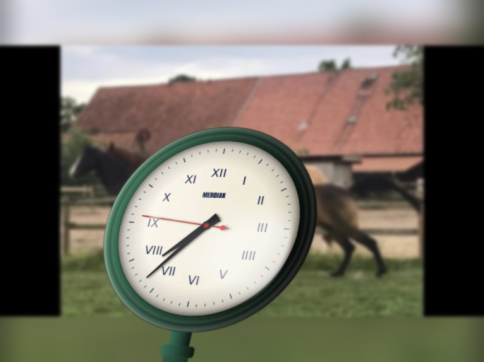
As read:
7:36:46
